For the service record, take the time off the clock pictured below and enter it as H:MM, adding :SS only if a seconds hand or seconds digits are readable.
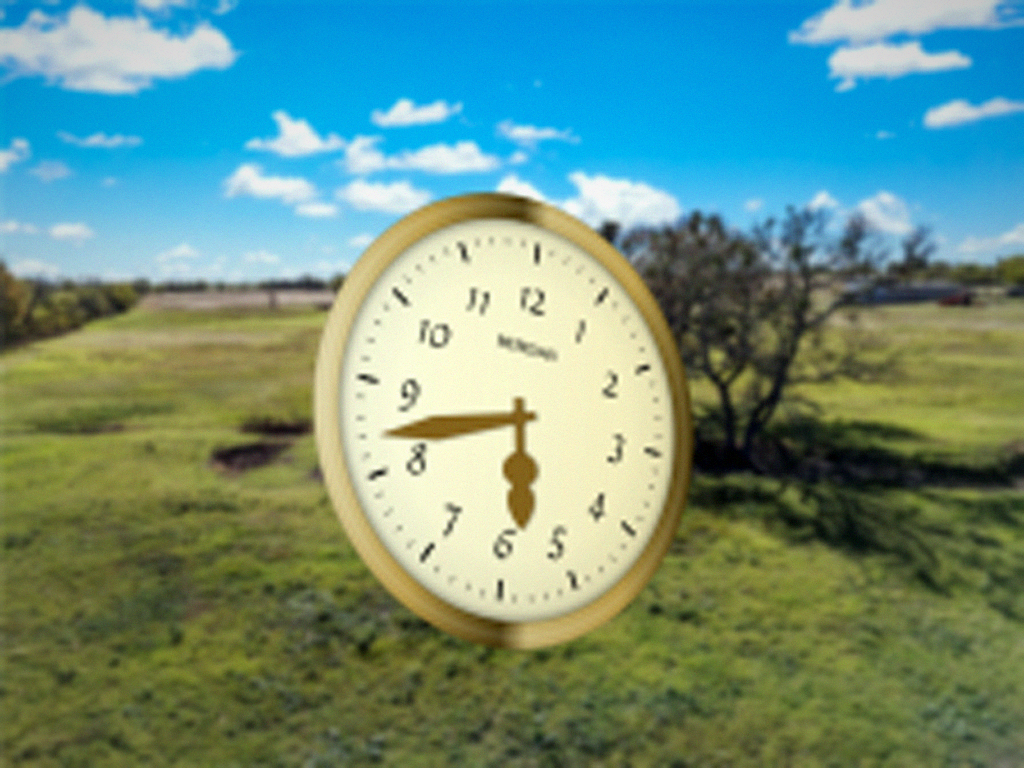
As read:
5:42
